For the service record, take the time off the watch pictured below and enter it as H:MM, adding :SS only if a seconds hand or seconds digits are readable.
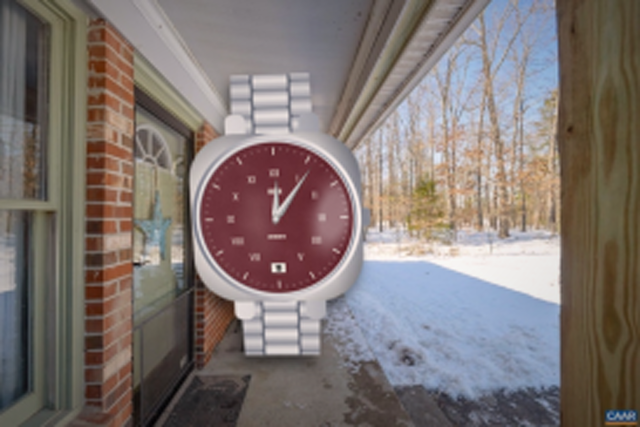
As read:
12:06
